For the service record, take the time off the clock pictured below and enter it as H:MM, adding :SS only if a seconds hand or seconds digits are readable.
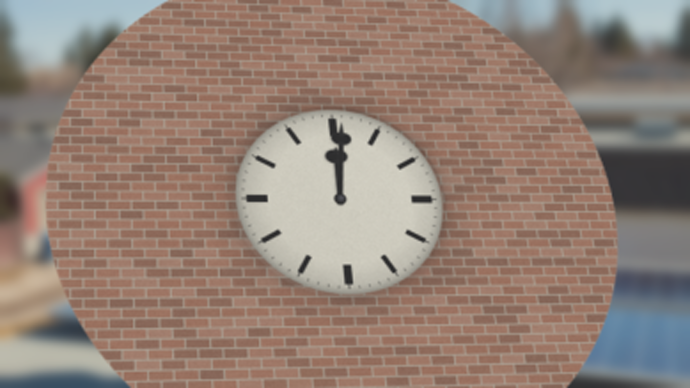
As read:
12:01
